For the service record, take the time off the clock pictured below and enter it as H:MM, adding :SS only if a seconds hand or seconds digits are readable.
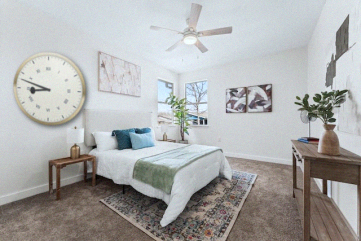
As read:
8:48
